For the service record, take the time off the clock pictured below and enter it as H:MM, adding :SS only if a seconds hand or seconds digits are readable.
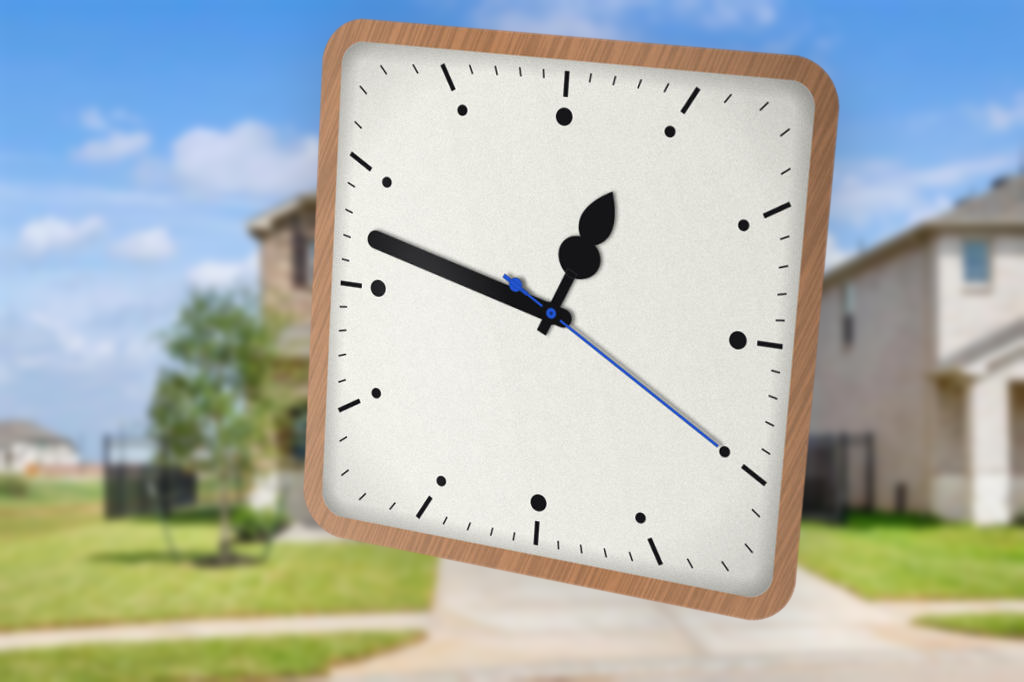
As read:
12:47:20
